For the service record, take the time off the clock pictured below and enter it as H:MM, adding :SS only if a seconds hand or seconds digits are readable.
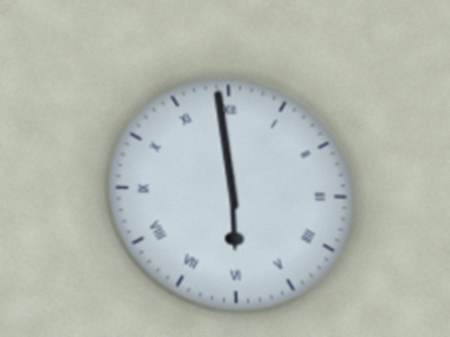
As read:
5:59
